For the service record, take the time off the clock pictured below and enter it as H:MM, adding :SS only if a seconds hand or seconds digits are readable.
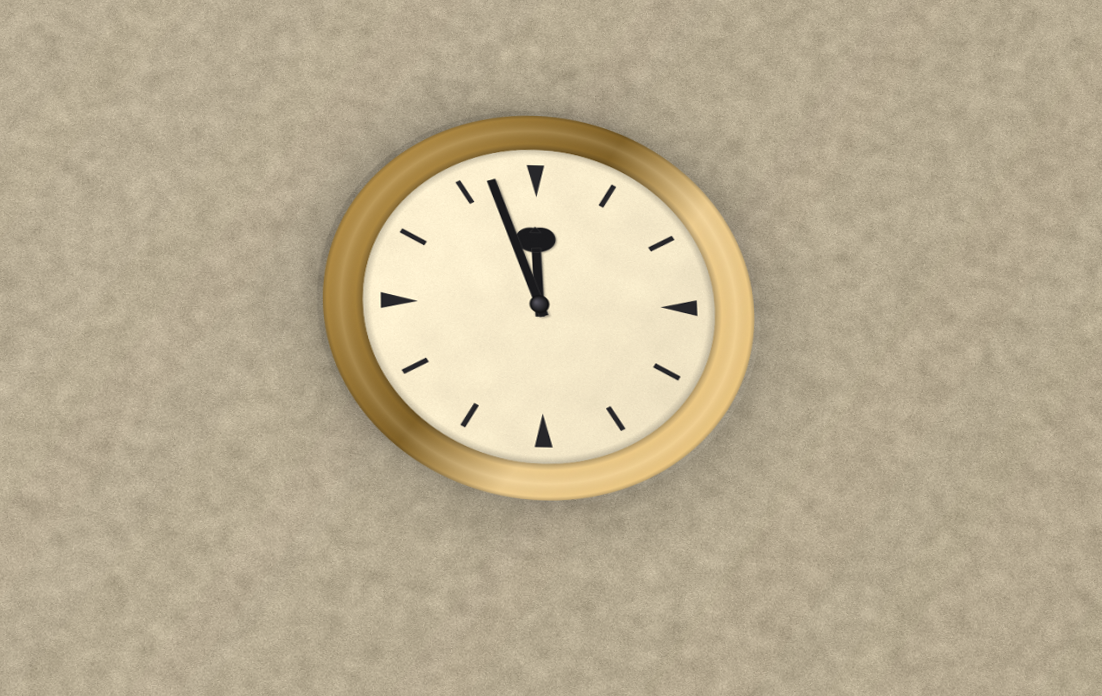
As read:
11:57
